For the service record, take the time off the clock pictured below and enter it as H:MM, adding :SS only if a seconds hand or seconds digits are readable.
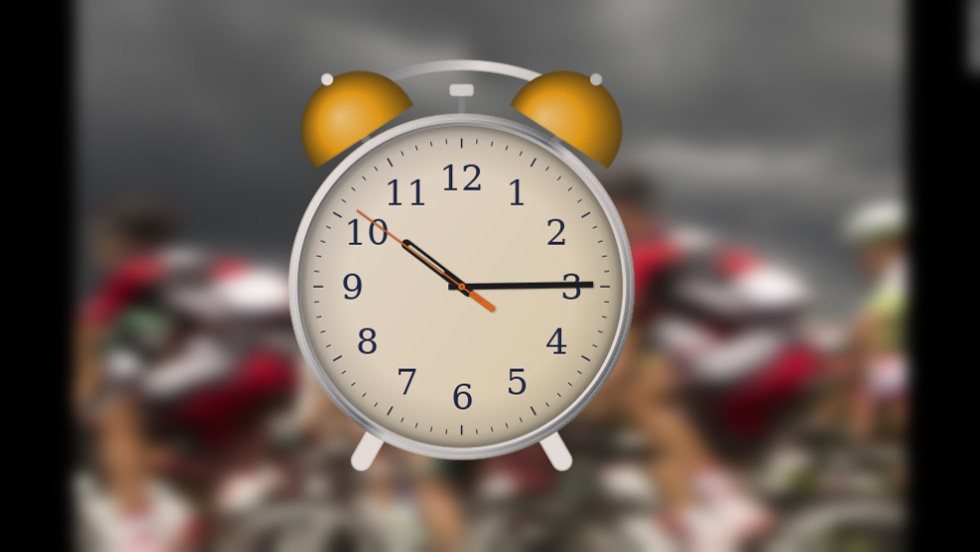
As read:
10:14:51
